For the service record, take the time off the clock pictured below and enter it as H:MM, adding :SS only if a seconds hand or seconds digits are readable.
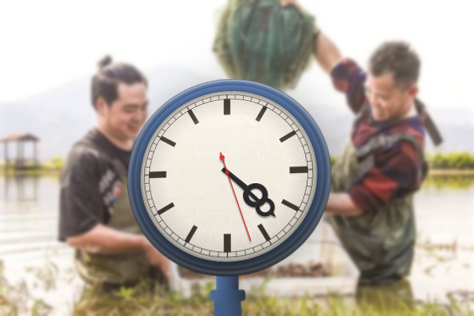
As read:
4:22:27
